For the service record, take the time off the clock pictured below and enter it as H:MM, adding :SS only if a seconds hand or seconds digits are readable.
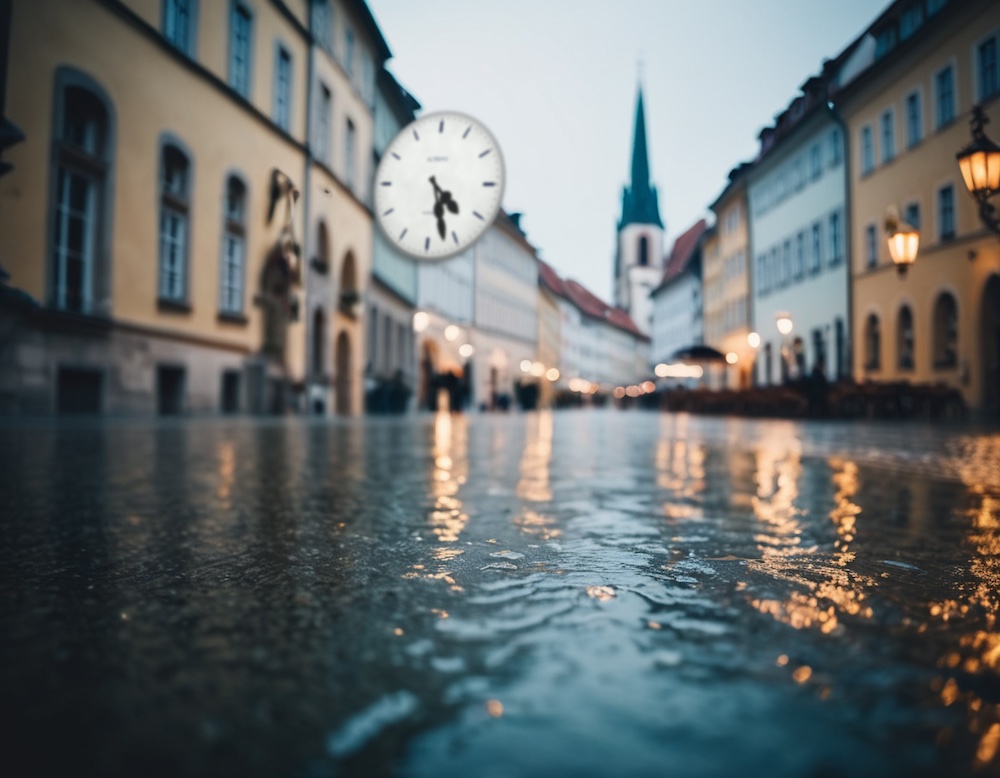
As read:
4:27
